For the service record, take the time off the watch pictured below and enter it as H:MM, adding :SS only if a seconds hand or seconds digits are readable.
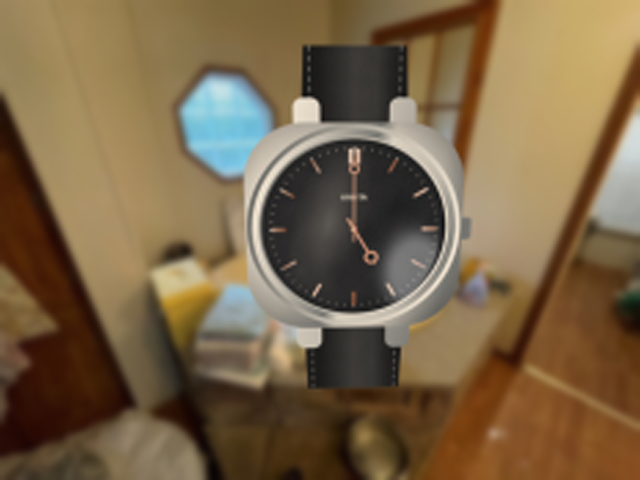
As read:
5:00
